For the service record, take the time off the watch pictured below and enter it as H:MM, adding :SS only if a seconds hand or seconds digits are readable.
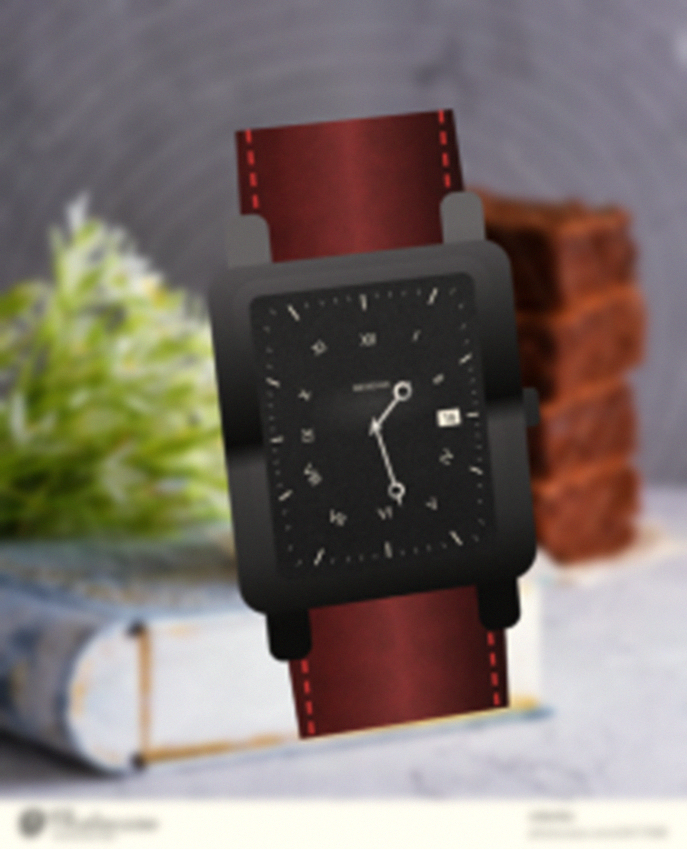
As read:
1:28
